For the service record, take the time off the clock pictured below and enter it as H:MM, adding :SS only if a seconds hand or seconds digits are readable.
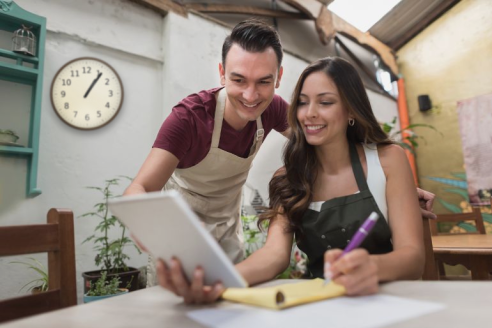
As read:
1:06
